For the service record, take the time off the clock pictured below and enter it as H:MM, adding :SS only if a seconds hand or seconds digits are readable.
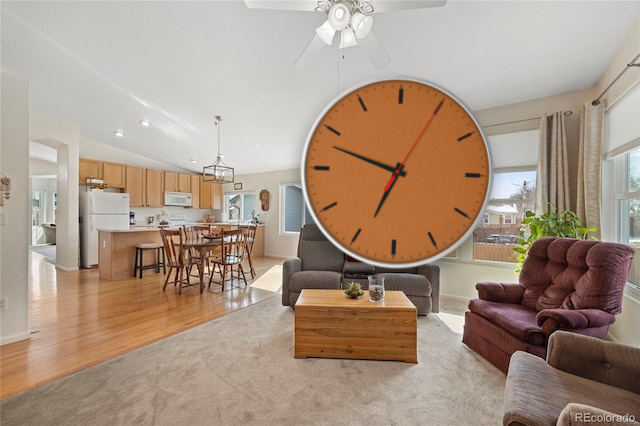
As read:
6:48:05
